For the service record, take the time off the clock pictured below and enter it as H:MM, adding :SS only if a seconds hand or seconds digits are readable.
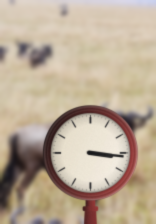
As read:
3:16
